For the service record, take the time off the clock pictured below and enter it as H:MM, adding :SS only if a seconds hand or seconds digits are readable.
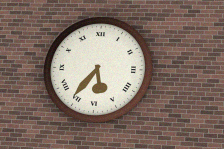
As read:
5:36
